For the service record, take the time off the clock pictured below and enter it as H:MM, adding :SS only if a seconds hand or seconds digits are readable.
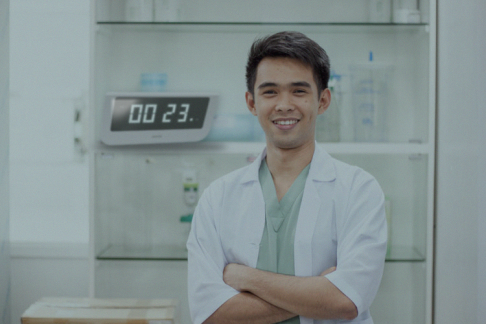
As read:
0:23
